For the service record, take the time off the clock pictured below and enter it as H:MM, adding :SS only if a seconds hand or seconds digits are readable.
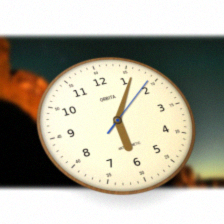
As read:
6:06:09
